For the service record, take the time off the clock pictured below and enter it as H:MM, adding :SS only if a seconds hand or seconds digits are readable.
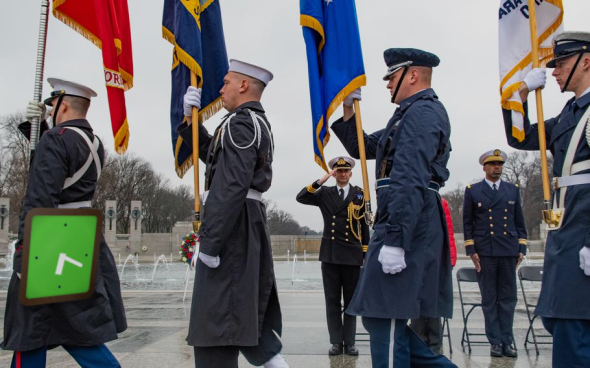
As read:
6:19
